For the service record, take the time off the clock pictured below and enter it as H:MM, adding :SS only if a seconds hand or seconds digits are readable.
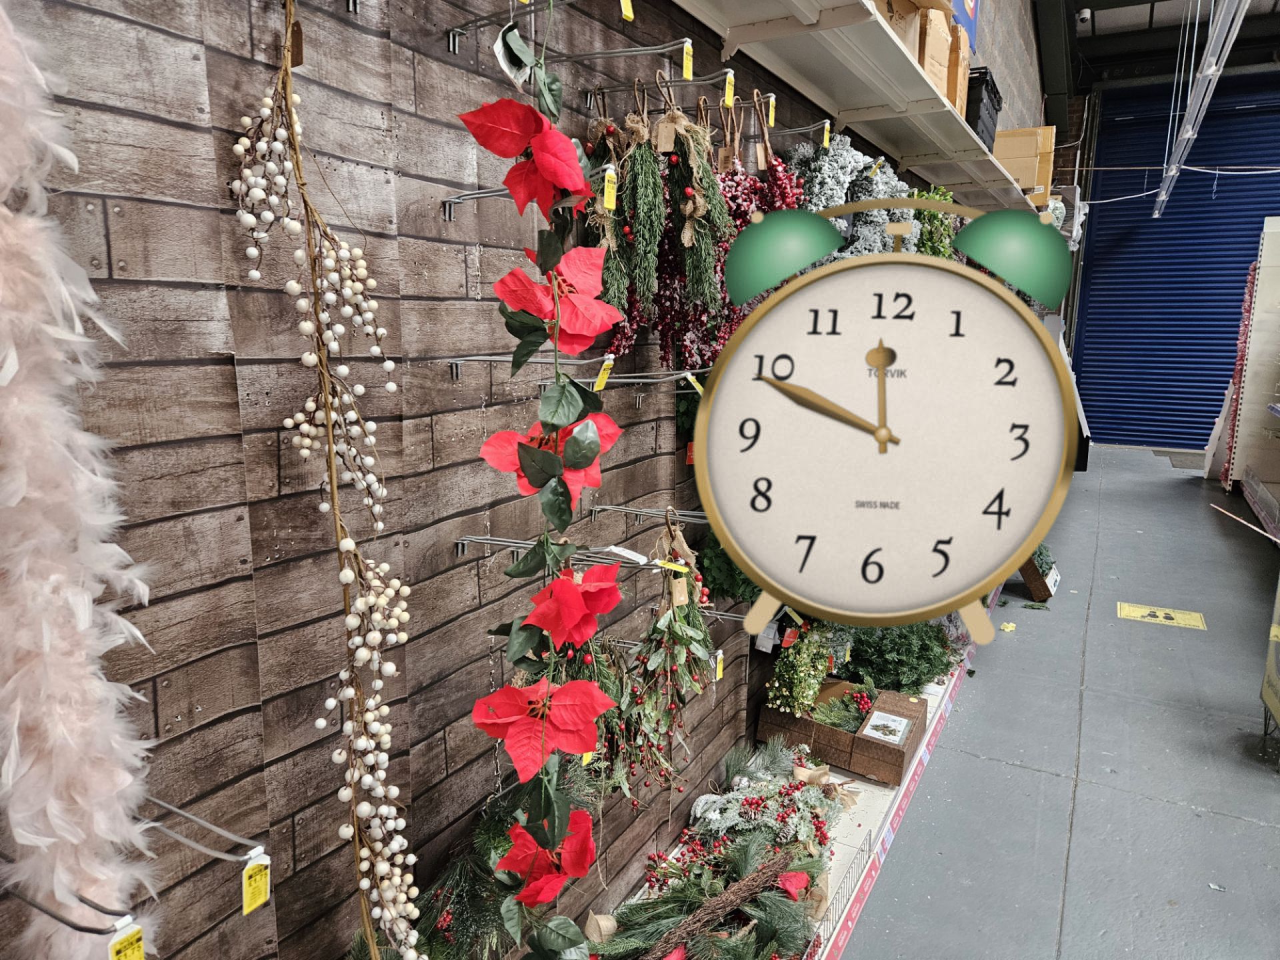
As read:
11:49
